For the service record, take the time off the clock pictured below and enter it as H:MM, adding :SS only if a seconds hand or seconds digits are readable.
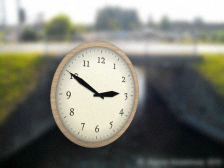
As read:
2:50
